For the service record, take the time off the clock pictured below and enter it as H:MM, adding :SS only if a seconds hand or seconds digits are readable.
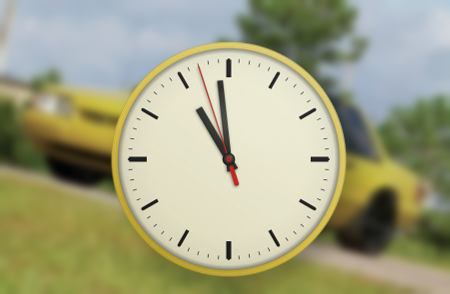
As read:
10:58:57
